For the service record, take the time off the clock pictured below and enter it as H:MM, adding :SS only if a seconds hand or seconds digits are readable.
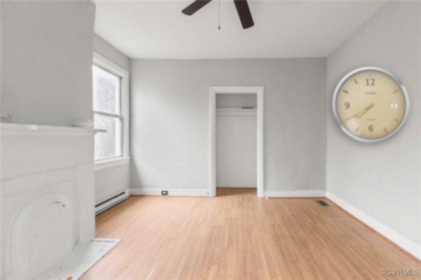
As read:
7:40
